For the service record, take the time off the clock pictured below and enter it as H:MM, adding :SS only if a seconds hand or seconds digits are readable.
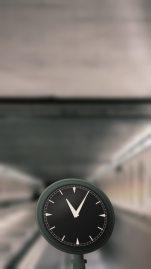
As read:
11:05
